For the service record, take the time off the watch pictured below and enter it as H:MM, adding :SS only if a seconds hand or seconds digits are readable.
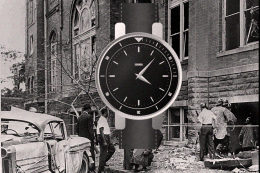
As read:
4:07
